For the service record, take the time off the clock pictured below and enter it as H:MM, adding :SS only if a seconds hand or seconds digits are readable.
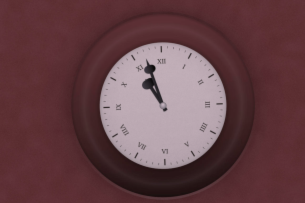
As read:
10:57
